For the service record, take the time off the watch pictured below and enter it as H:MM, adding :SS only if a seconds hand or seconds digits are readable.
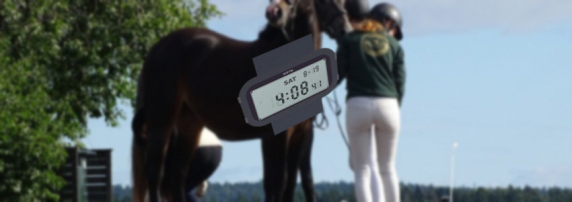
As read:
4:08:41
